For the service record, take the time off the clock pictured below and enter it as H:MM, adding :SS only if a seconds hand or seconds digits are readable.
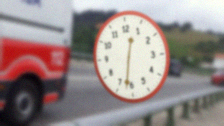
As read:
12:32
